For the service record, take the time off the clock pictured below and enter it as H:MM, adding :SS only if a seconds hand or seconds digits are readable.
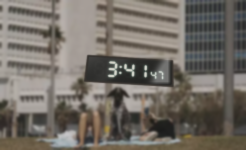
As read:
3:41:47
